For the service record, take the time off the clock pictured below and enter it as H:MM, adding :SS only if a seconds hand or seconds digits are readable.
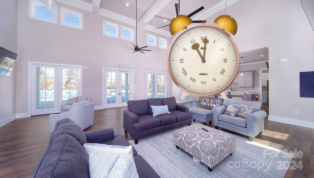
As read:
11:01
